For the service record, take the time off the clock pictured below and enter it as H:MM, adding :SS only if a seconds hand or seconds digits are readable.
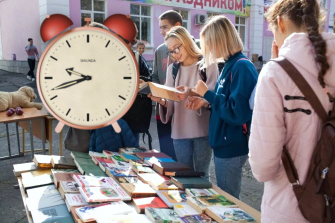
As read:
9:42
